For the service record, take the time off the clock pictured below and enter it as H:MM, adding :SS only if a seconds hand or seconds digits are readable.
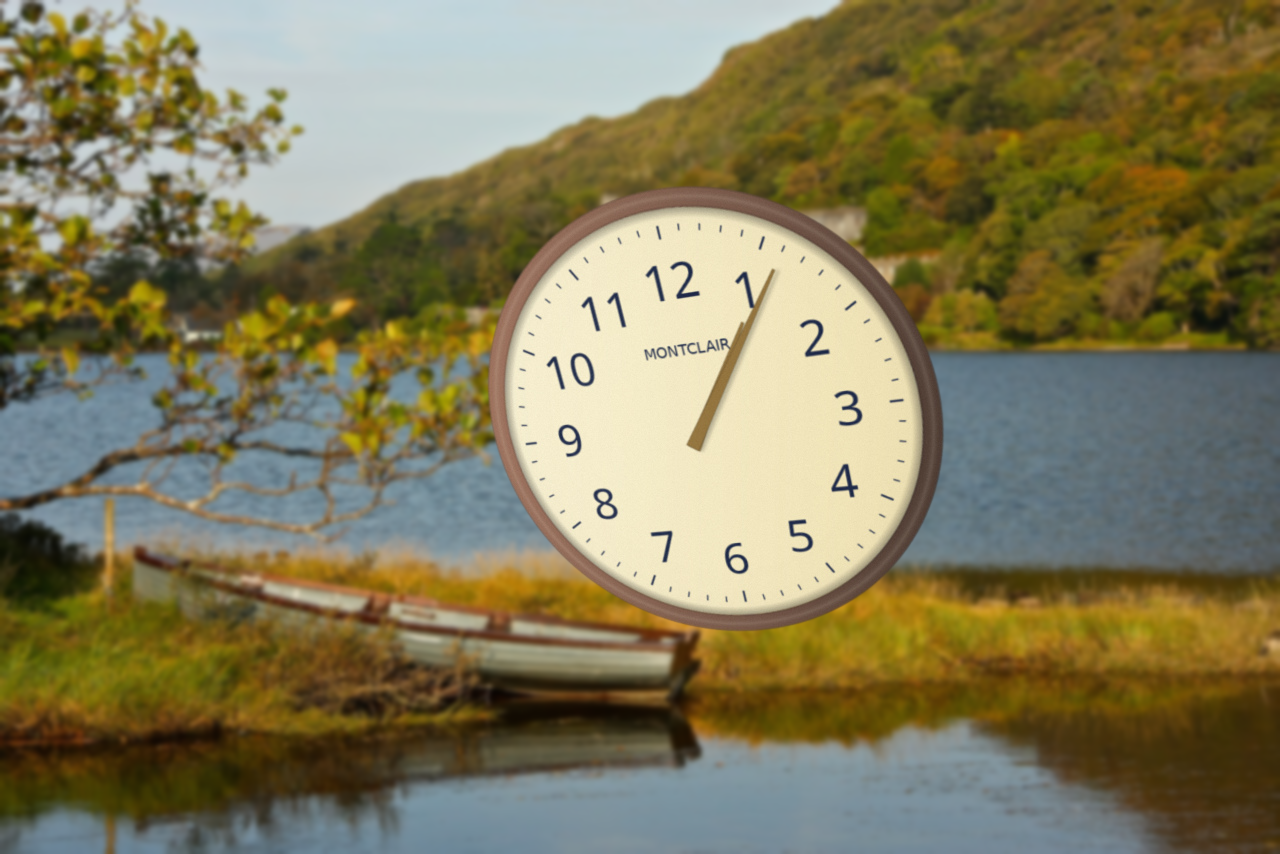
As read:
1:06
